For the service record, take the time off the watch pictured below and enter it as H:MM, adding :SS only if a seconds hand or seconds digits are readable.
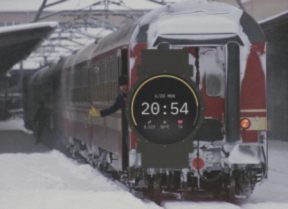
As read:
20:54
